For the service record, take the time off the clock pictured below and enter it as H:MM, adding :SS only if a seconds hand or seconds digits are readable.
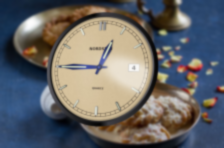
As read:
12:45
